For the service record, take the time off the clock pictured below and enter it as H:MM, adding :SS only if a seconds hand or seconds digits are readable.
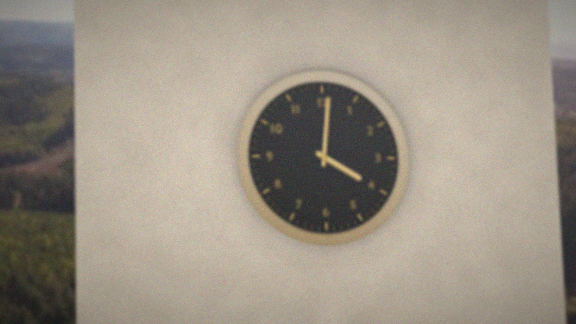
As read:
4:01
